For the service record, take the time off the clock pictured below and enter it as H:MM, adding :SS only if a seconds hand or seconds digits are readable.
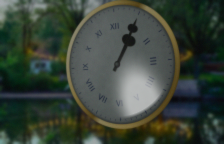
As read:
1:05
